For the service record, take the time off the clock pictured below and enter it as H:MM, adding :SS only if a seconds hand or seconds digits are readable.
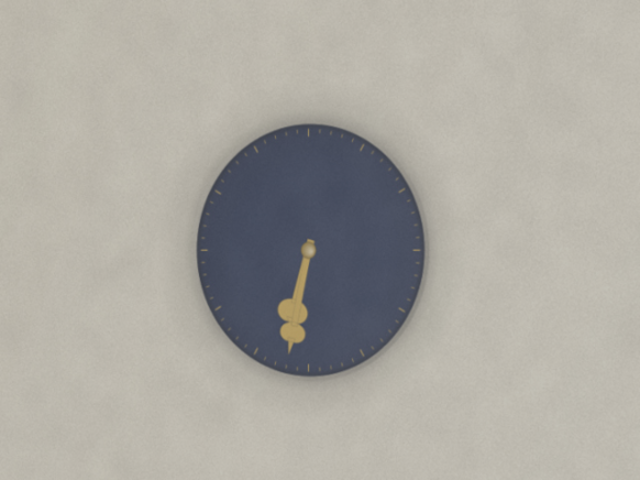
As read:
6:32
